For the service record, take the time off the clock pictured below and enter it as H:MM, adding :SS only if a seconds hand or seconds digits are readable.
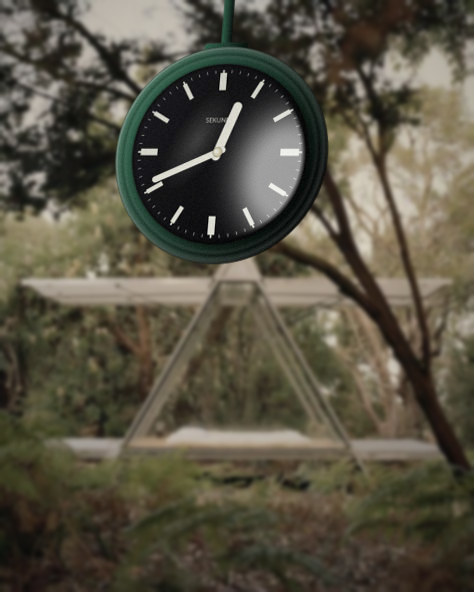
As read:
12:41
